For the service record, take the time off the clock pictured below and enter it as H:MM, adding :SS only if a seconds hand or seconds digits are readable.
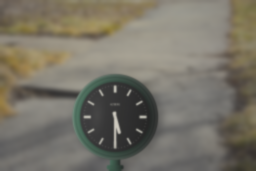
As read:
5:30
